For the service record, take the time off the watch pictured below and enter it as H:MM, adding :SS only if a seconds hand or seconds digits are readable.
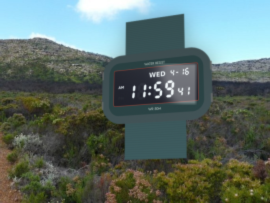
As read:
11:59:41
